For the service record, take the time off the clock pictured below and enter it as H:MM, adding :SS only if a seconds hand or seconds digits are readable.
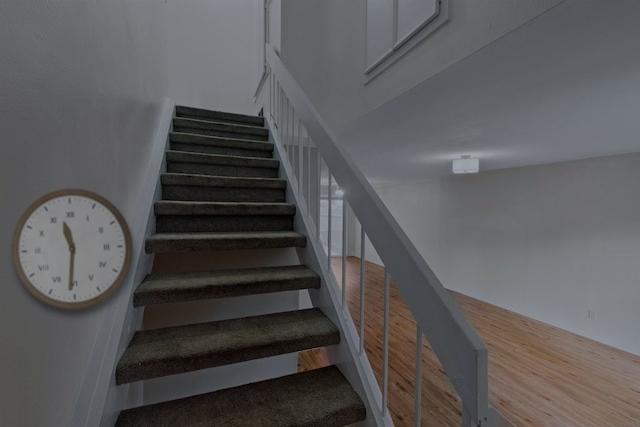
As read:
11:31
